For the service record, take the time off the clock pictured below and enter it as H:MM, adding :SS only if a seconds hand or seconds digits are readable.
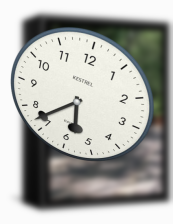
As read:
5:37
